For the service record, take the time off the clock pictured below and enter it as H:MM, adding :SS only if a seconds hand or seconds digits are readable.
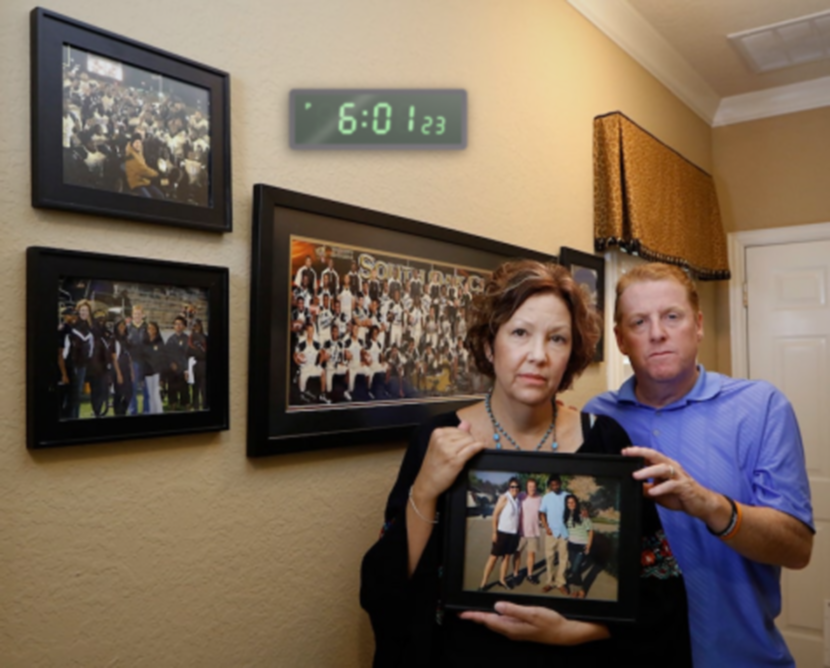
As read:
6:01:23
